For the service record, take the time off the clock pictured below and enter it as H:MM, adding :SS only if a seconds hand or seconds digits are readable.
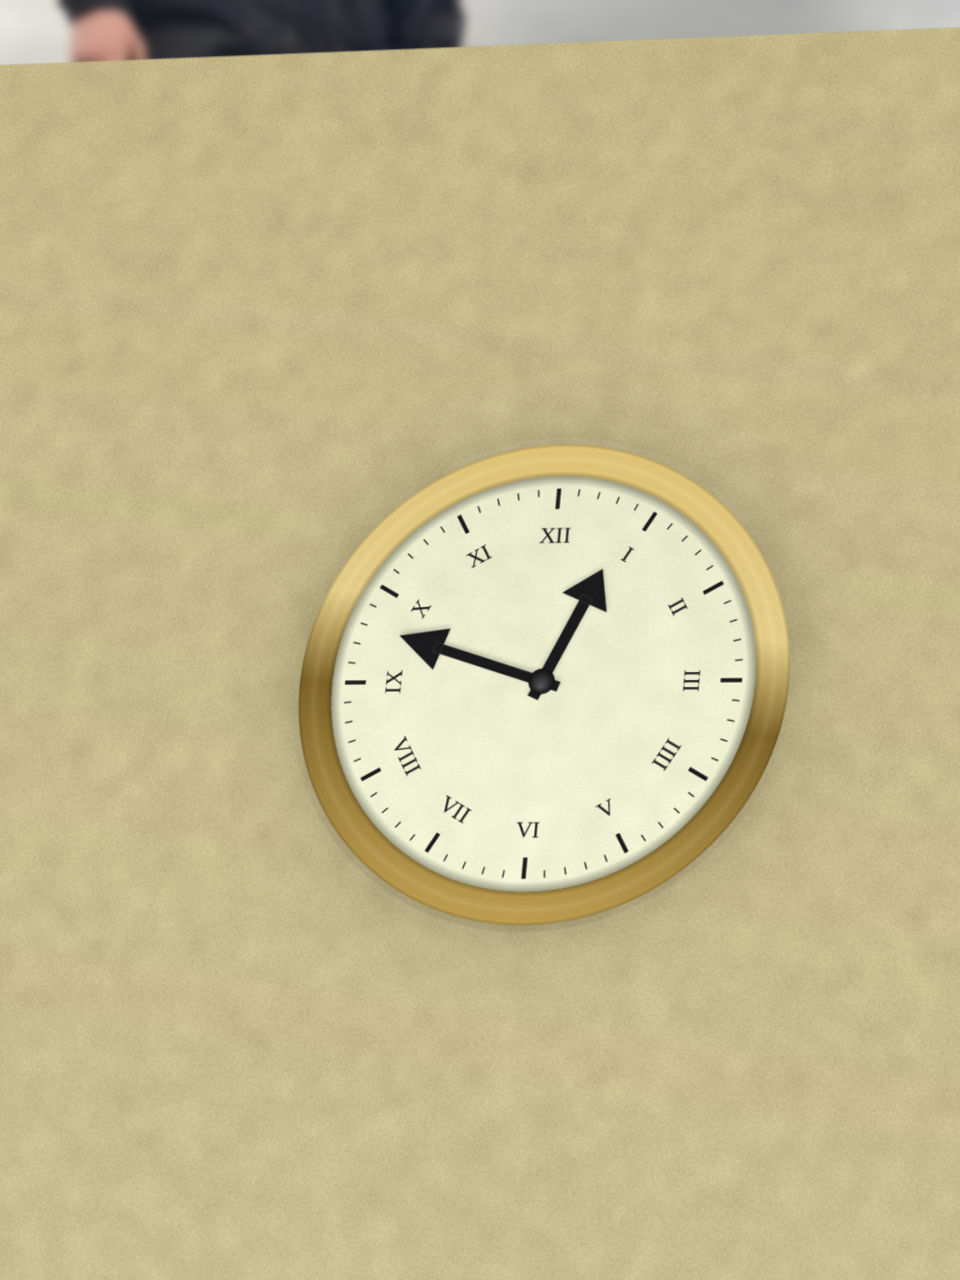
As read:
12:48
